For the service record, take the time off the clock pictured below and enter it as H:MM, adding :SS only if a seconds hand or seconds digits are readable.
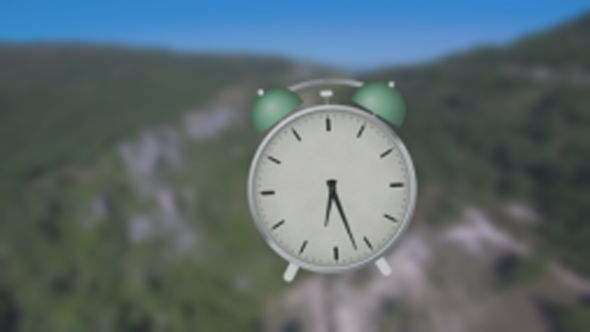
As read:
6:27
